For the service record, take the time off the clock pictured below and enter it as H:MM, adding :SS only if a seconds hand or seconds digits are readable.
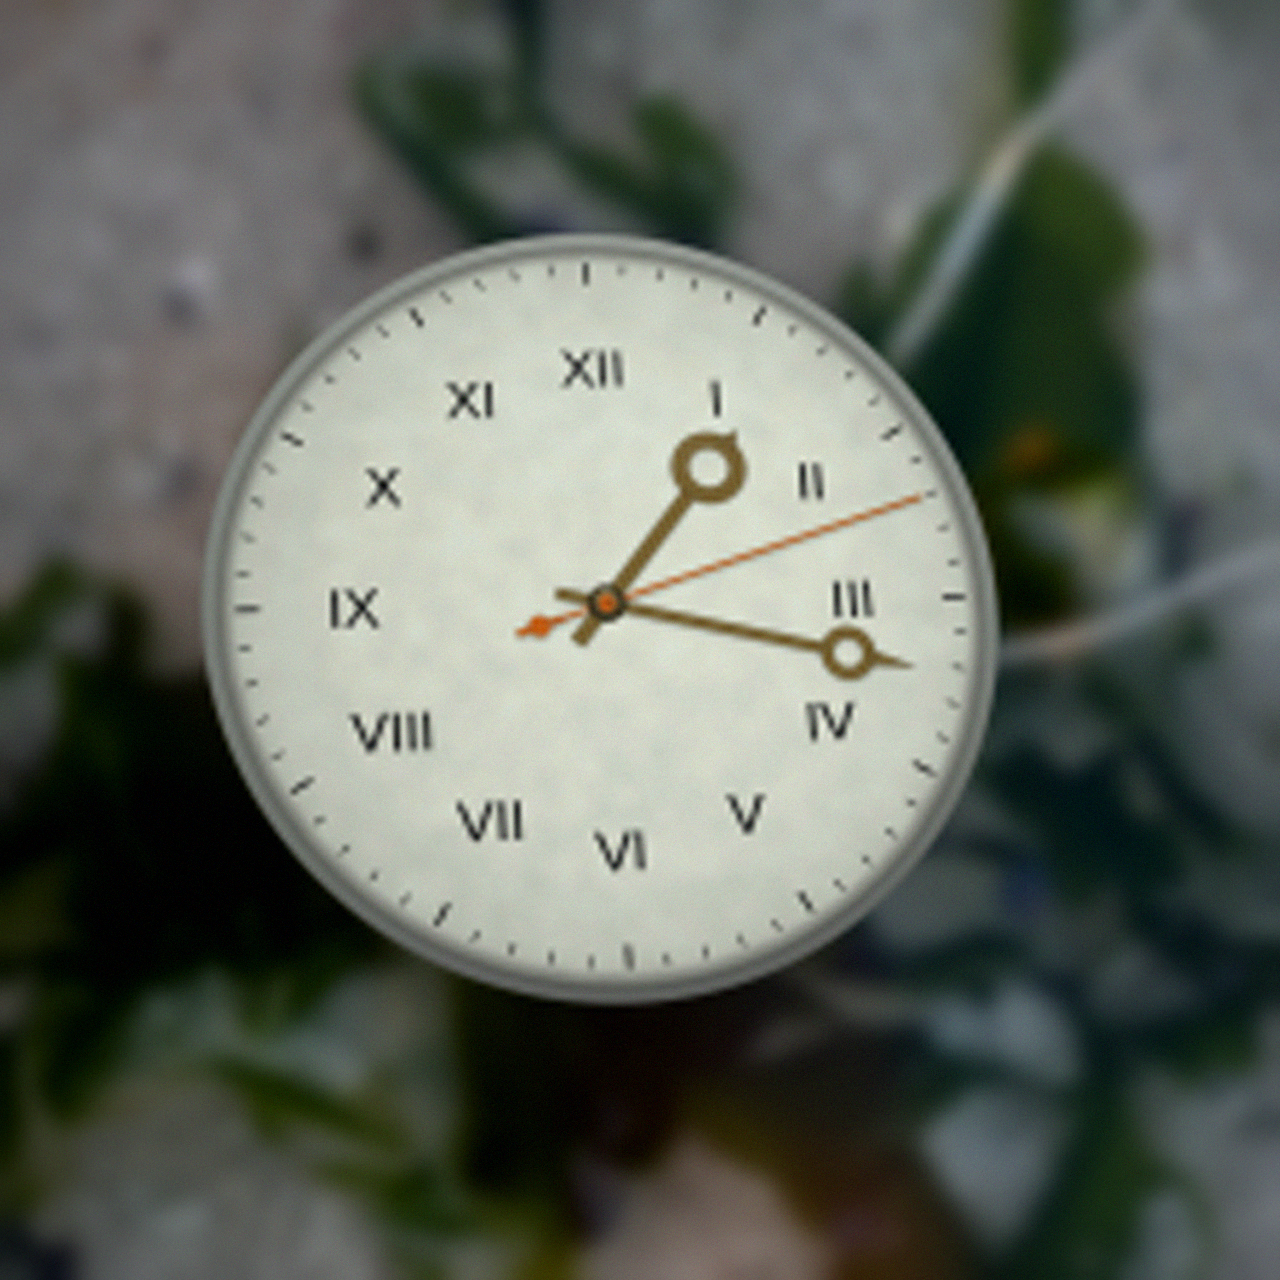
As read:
1:17:12
